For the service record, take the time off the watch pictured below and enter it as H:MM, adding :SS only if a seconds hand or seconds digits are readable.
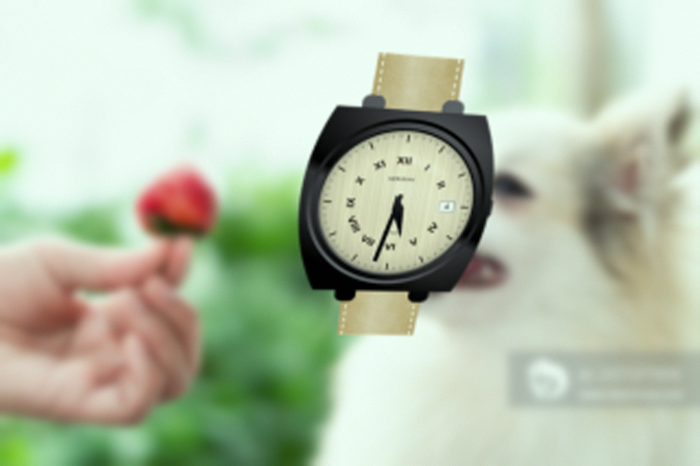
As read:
5:32
